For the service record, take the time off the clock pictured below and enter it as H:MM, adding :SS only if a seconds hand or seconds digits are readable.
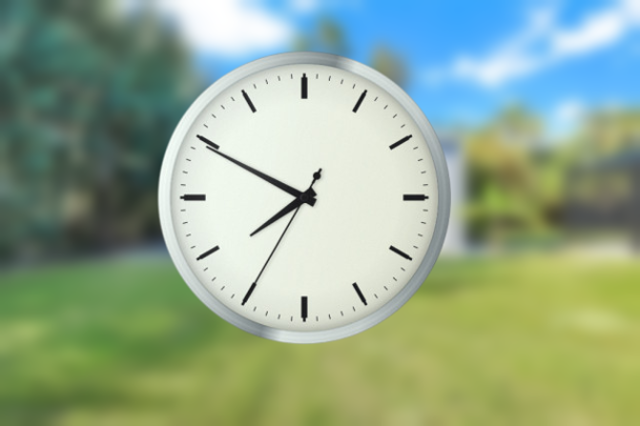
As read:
7:49:35
